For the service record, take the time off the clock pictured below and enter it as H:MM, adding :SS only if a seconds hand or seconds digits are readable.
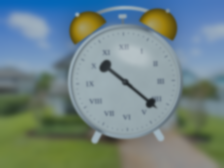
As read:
10:22
